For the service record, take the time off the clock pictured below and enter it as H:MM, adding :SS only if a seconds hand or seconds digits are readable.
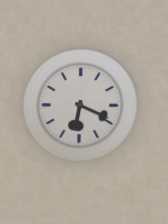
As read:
6:19
